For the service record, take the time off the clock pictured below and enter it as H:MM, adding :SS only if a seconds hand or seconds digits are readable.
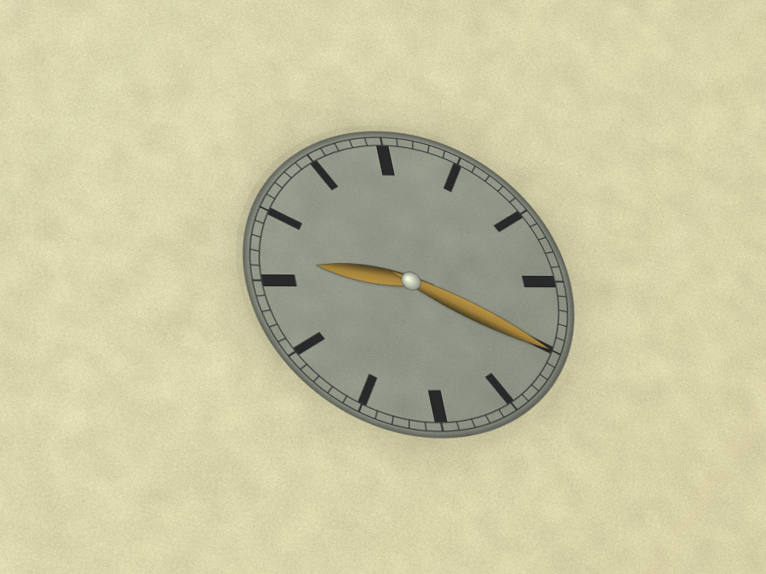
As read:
9:20
